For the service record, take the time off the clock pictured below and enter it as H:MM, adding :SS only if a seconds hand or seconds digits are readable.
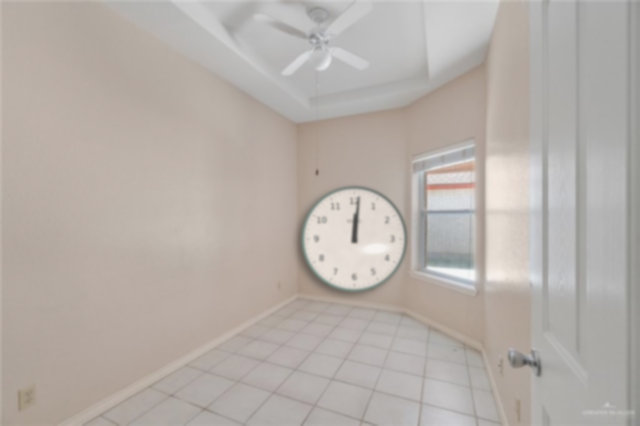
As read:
12:01
